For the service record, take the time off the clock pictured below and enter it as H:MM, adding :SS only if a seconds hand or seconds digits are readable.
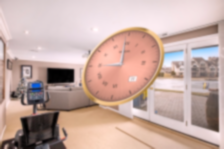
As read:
8:59
